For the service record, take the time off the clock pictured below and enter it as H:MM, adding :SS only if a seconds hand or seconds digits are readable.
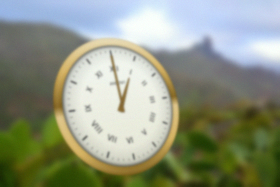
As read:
1:00
